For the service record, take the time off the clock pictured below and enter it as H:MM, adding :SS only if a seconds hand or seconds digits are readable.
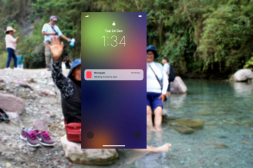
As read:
1:34
